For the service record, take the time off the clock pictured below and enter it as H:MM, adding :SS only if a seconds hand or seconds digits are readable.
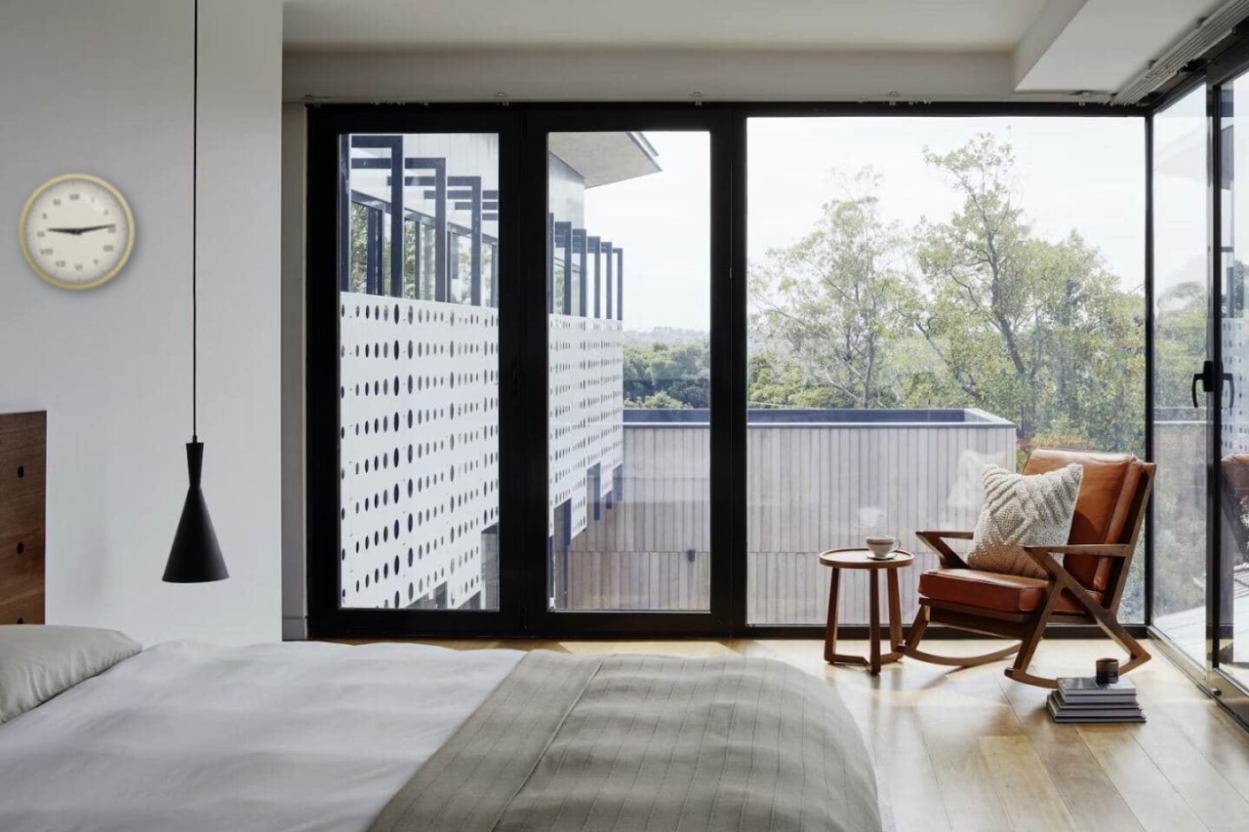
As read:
9:14
